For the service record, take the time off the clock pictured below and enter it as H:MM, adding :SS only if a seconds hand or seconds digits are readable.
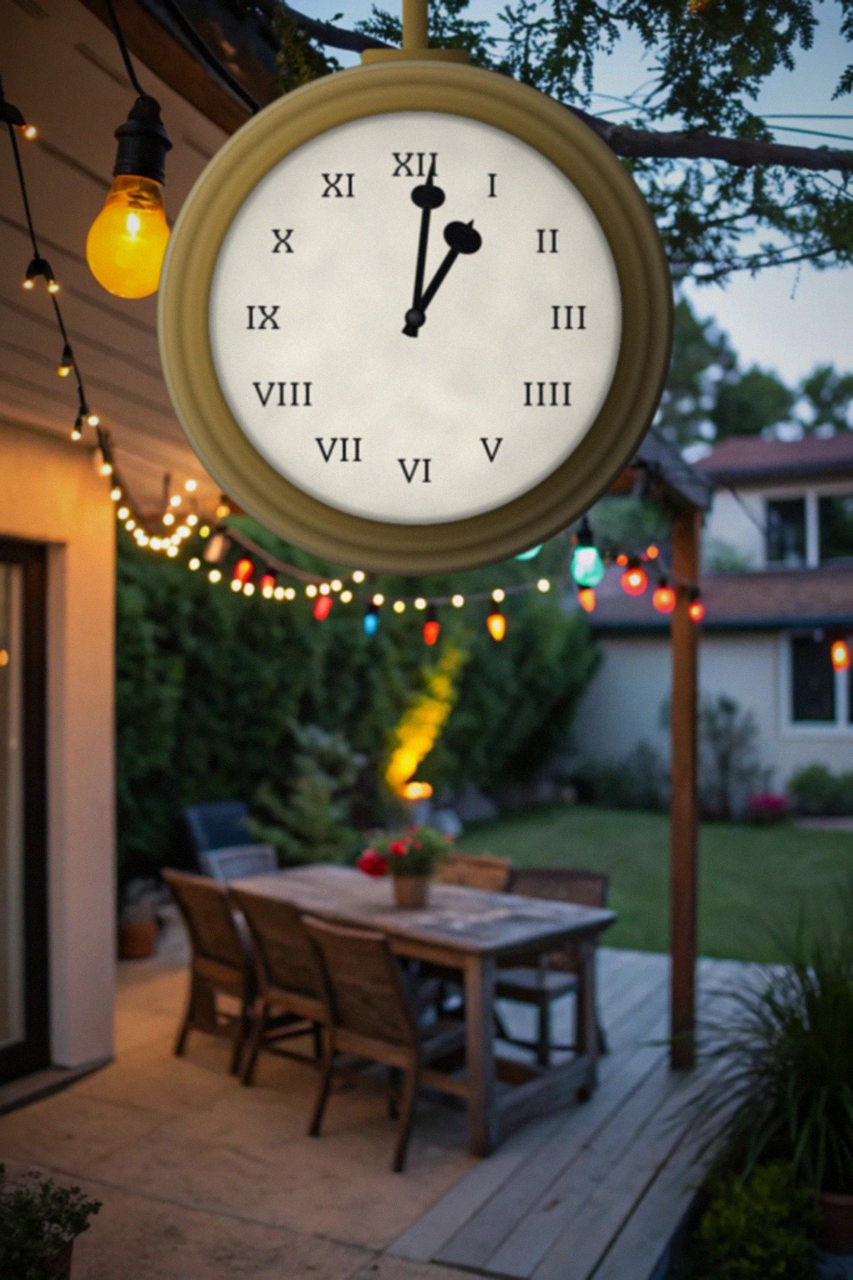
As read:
1:01
